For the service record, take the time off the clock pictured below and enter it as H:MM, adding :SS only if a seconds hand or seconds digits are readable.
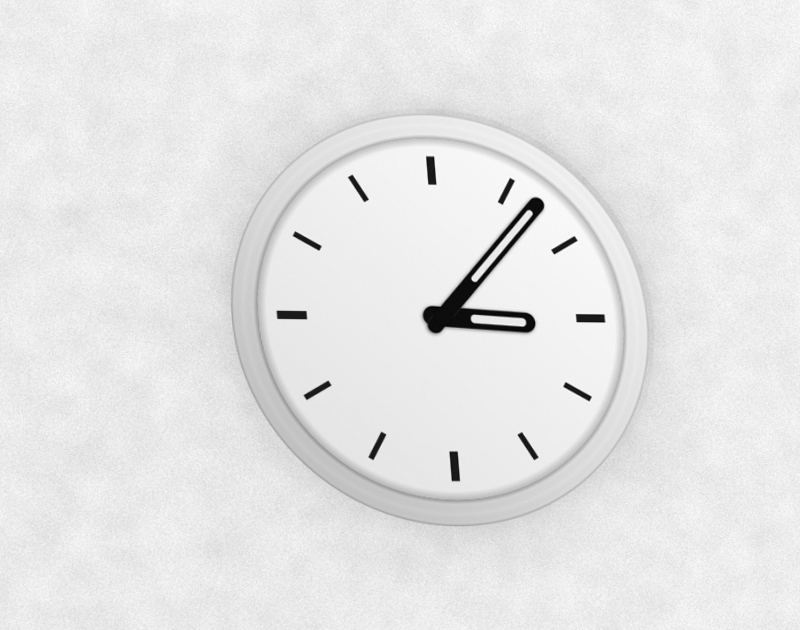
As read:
3:07
